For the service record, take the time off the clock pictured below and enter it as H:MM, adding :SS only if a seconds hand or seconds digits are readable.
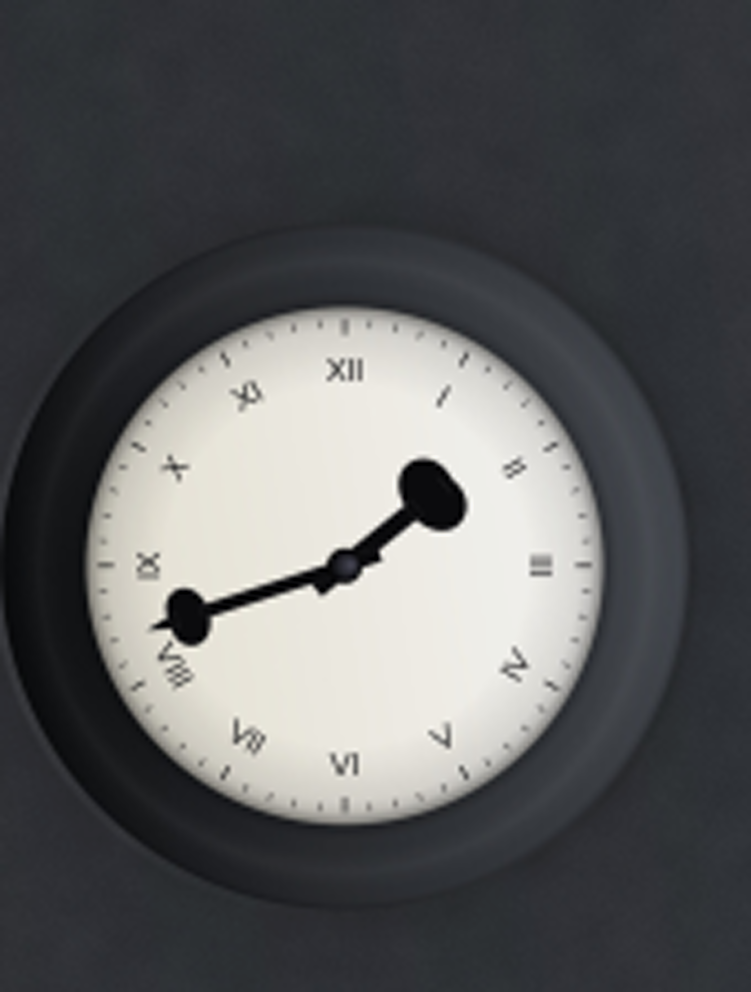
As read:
1:42
